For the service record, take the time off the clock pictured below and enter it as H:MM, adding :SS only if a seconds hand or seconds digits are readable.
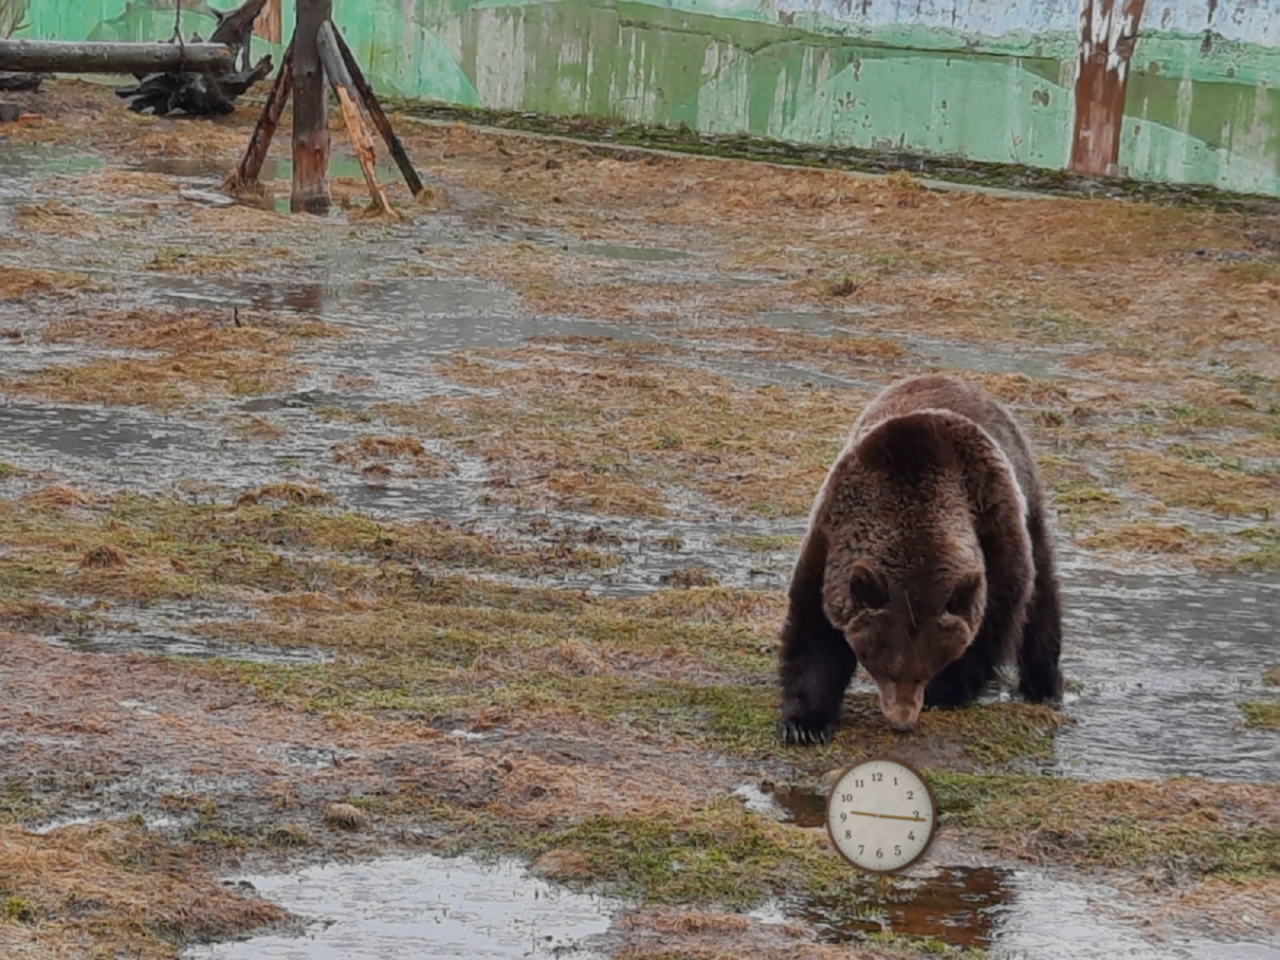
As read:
9:16
